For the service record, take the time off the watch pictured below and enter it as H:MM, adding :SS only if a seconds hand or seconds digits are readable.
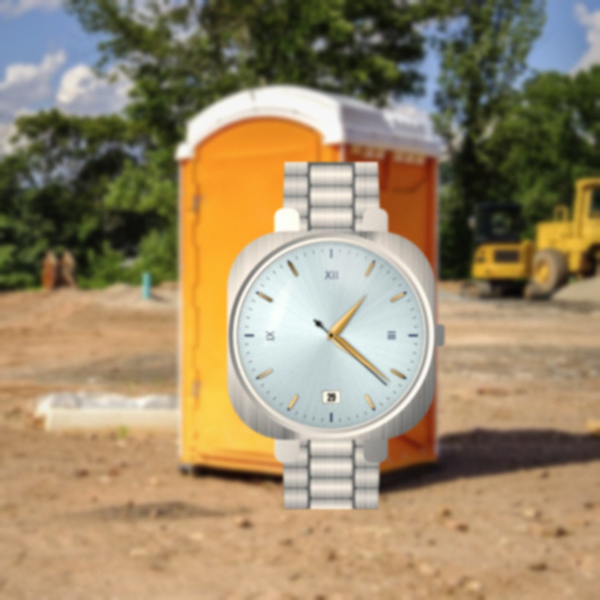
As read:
1:21:22
